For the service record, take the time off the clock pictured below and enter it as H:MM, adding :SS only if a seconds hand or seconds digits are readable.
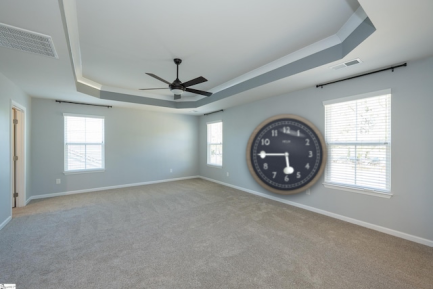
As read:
5:45
